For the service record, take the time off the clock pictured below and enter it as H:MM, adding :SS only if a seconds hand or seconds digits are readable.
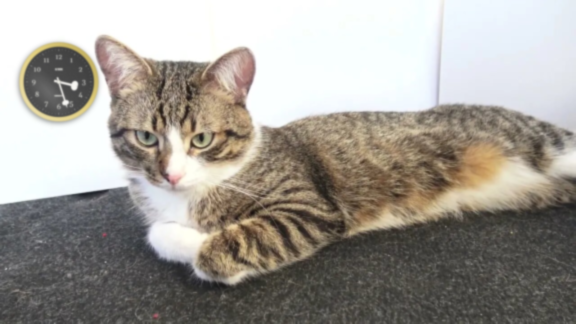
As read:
3:27
